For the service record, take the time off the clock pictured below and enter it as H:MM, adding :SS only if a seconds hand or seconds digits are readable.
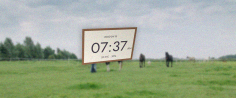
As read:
7:37
